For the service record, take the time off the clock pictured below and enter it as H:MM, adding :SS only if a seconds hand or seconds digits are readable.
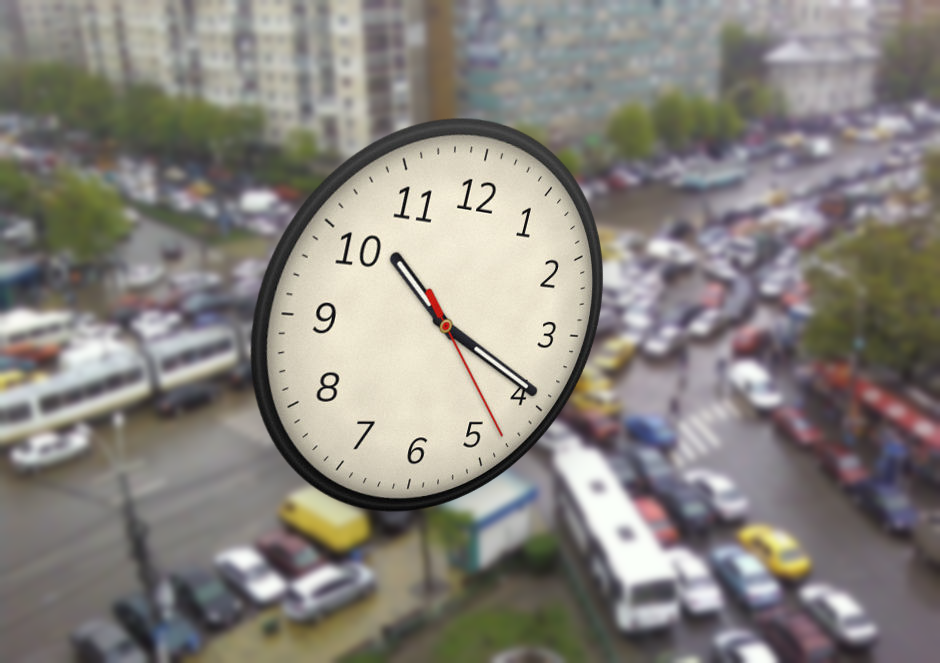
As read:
10:19:23
